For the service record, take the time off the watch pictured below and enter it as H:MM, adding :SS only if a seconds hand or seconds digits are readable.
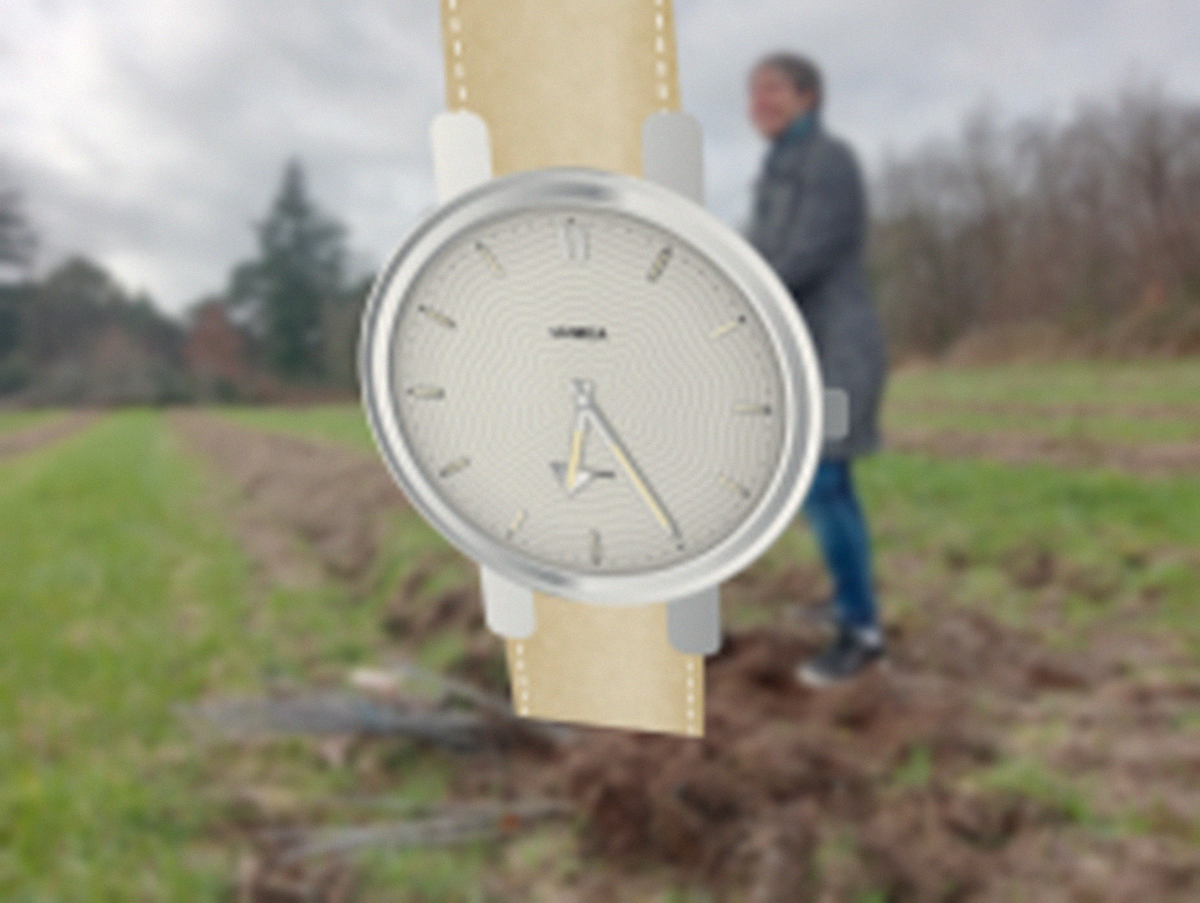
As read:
6:25
